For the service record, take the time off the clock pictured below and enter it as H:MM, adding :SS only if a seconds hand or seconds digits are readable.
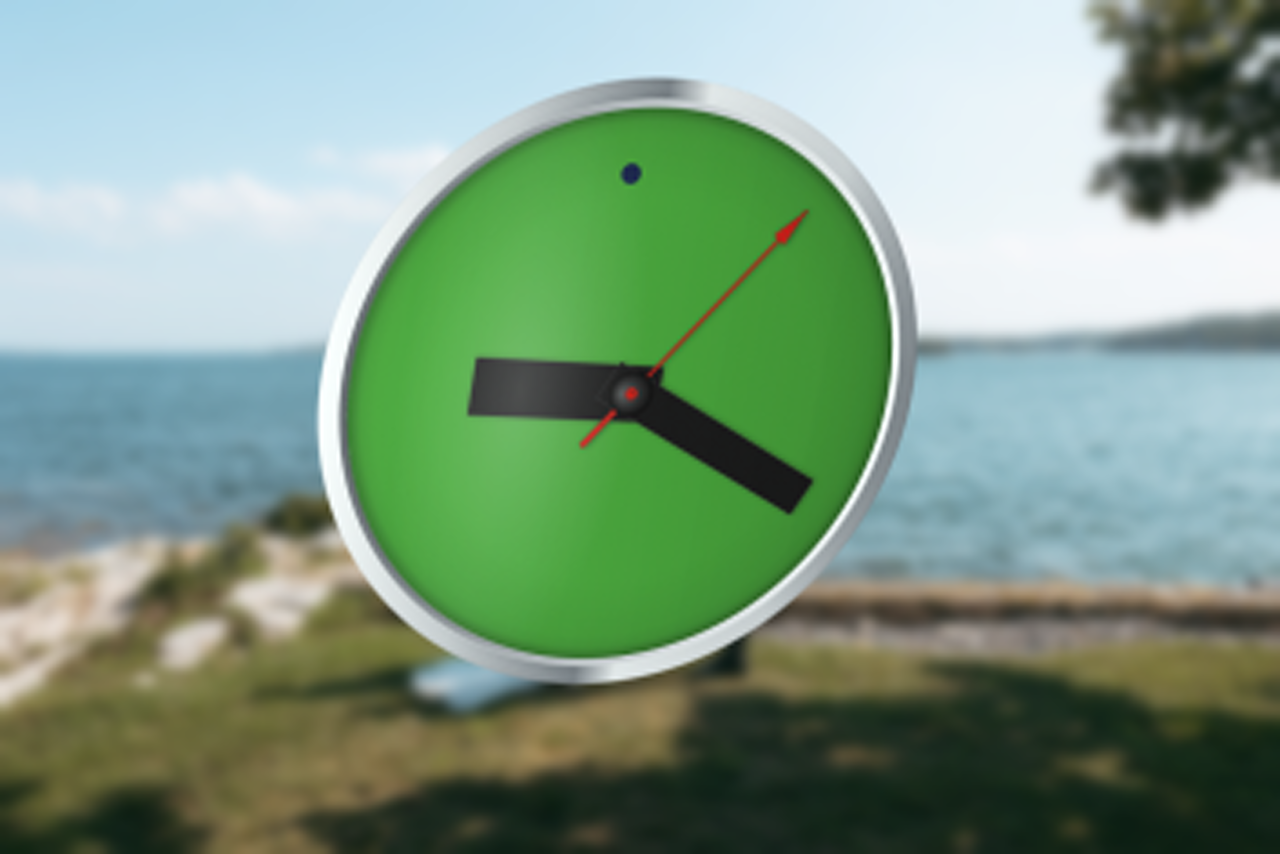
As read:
9:21:08
